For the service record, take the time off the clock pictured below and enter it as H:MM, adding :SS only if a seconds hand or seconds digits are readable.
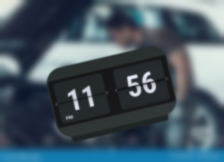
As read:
11:56
